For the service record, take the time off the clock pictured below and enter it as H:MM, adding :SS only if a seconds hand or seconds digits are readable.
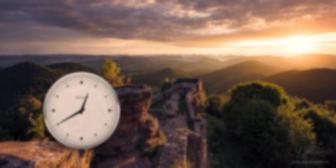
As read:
12:40
